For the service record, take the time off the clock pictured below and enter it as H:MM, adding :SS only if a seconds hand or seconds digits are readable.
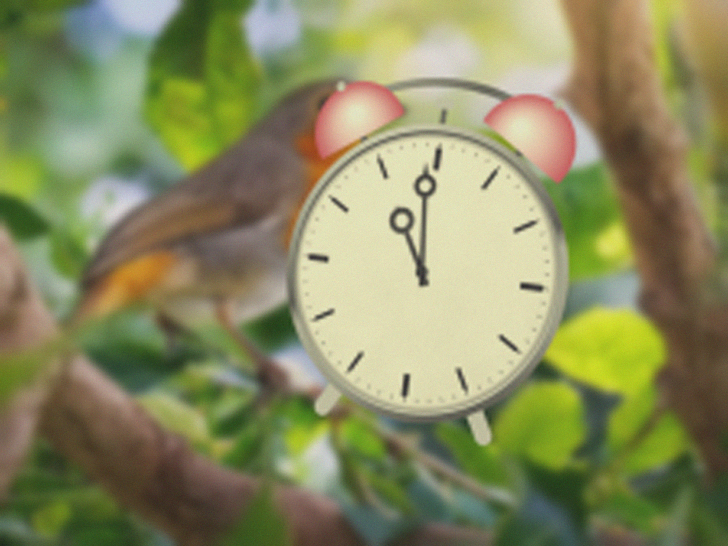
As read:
10:59
